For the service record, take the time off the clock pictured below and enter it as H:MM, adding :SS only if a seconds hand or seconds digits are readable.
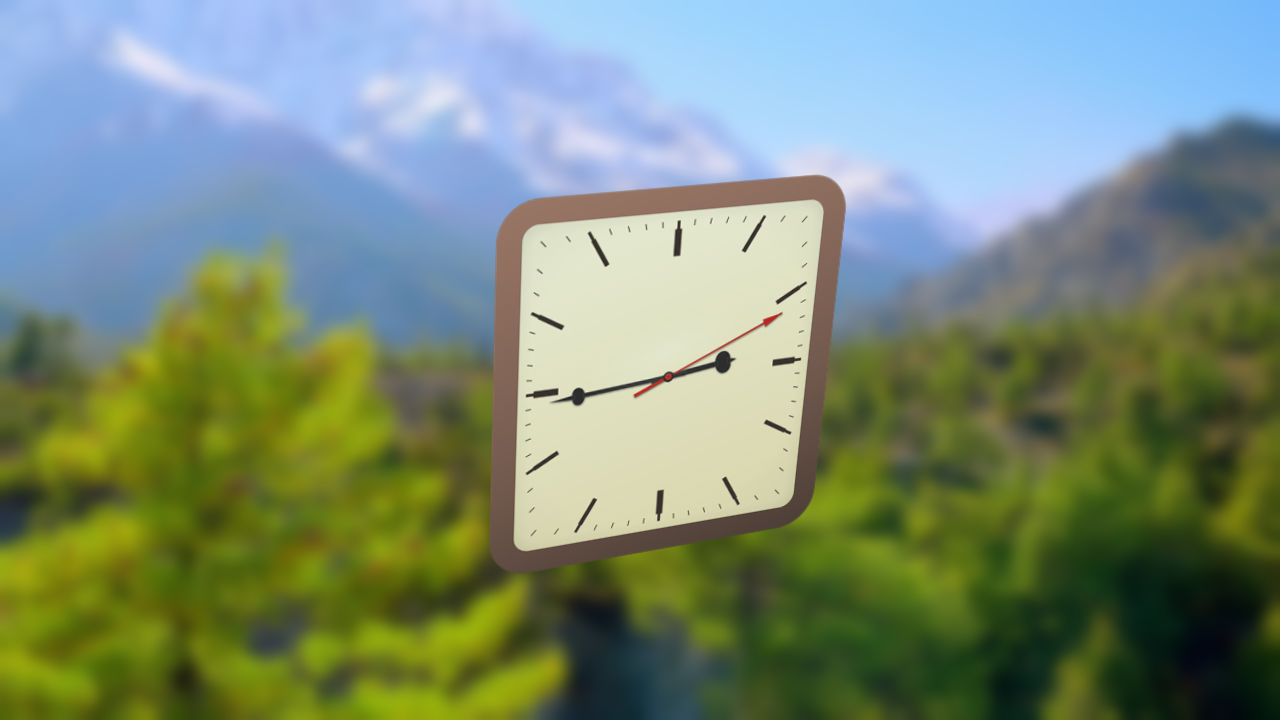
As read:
2:44:11
